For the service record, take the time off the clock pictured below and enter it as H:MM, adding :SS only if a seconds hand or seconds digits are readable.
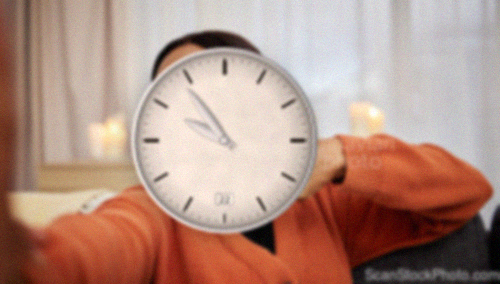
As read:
9:54
